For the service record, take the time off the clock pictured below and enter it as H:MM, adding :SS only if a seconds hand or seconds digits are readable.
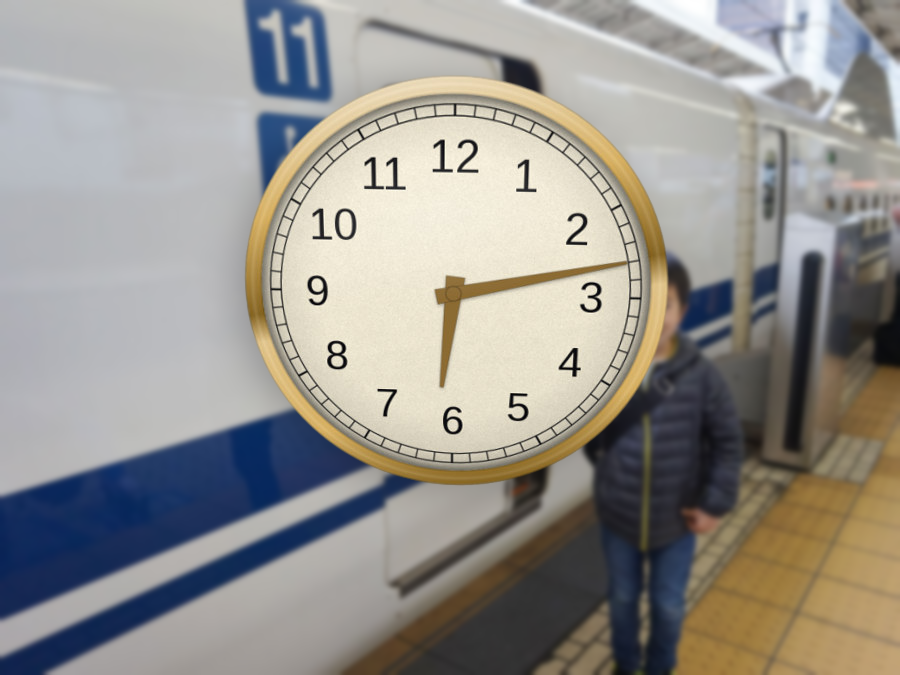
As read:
6:13
